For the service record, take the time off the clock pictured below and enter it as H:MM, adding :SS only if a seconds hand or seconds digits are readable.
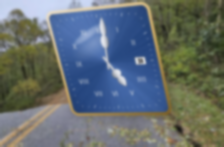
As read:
5:01
